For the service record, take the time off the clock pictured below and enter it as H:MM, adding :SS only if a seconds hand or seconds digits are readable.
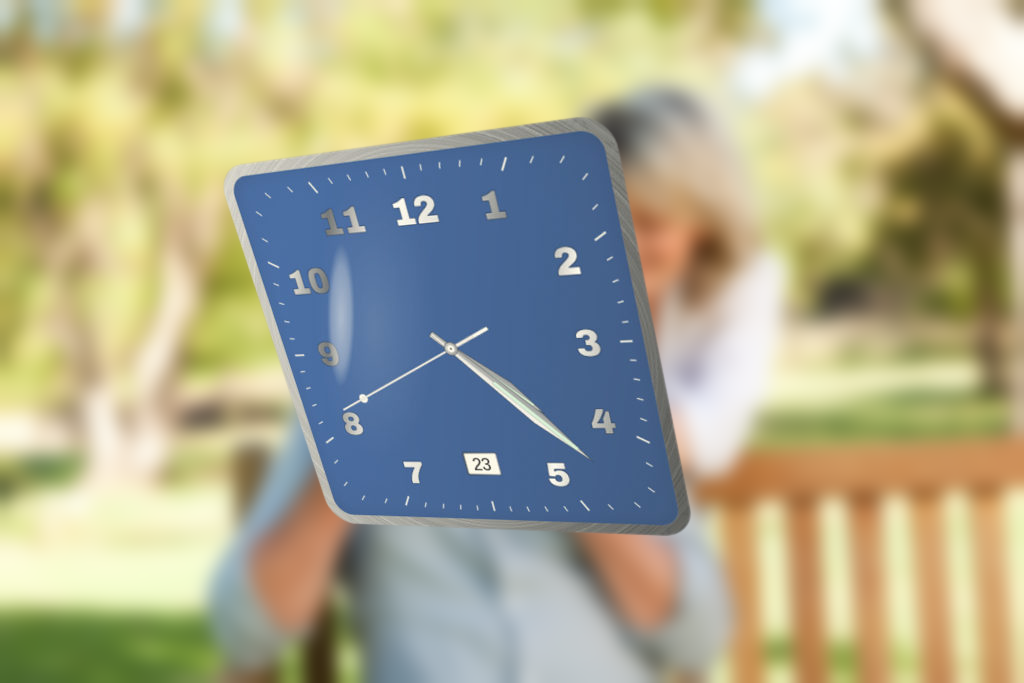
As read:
4:22:41
